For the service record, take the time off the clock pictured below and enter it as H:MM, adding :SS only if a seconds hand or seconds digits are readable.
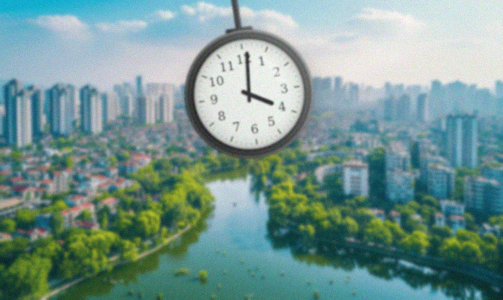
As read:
4:01
